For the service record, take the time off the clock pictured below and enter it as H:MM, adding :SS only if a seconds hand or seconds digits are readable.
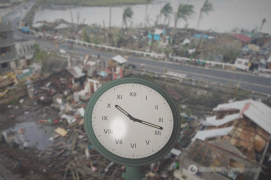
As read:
10:18
